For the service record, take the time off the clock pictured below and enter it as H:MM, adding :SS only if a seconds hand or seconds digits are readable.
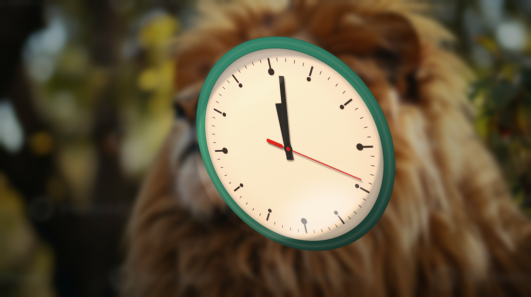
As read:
12:01:19
